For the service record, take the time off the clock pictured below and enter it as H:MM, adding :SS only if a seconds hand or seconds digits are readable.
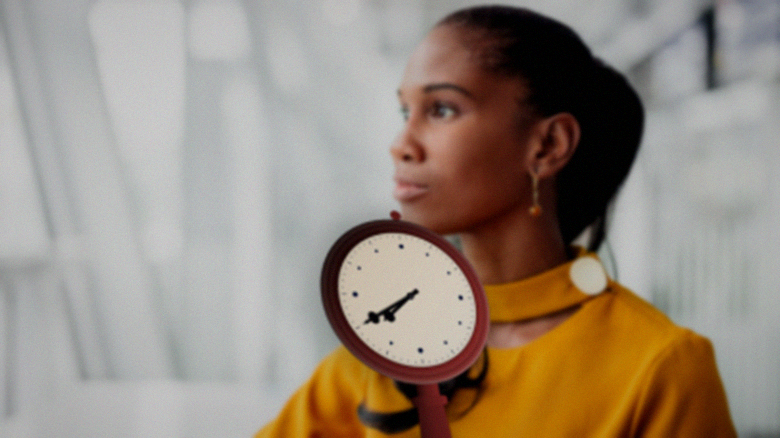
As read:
7:40
